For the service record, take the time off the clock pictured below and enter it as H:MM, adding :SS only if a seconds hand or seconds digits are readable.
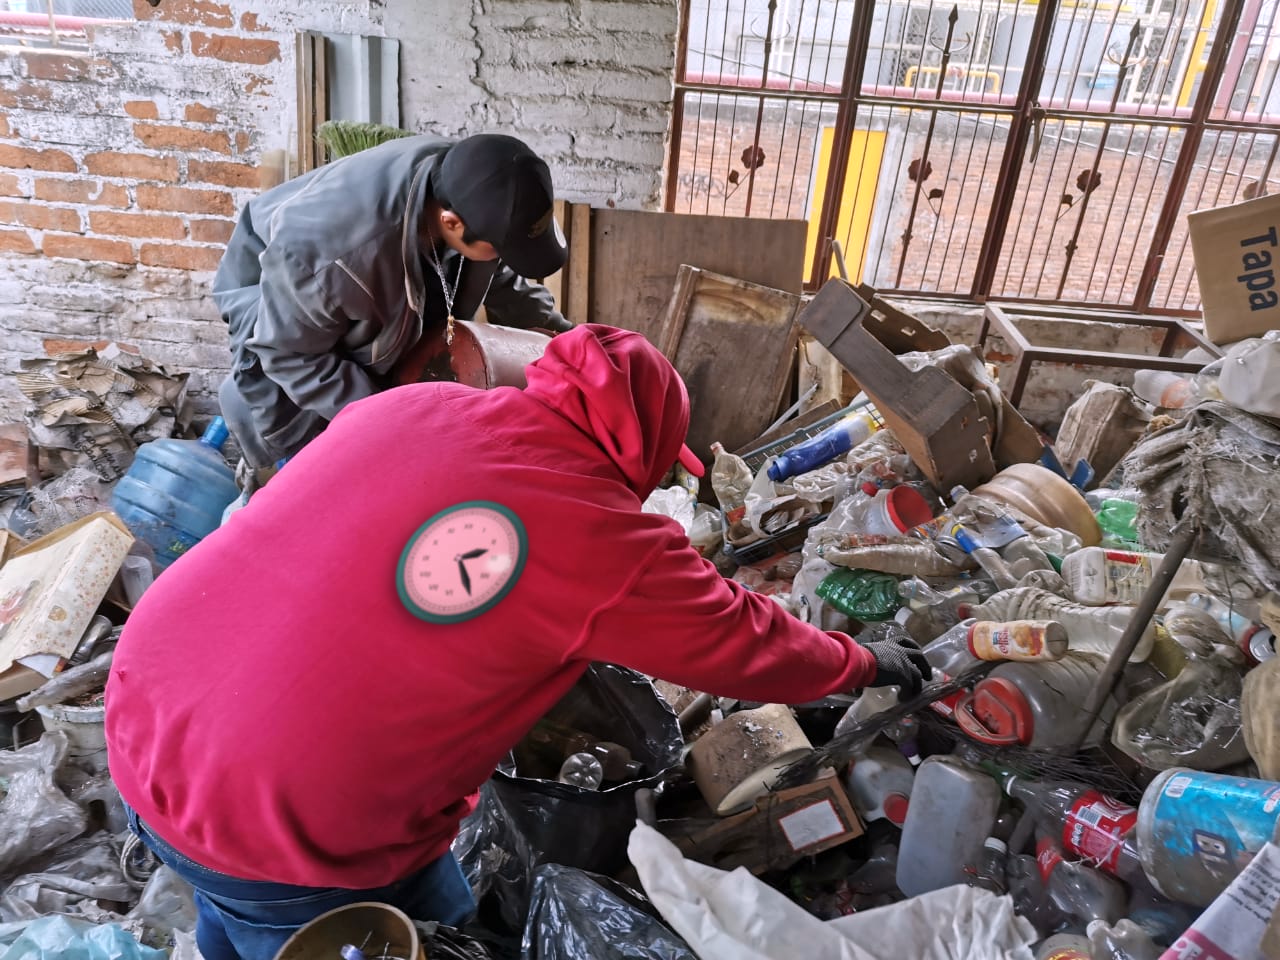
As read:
2:25
